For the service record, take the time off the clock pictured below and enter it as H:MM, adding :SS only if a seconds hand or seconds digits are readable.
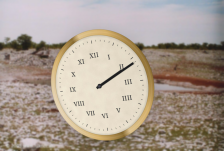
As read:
2:11
